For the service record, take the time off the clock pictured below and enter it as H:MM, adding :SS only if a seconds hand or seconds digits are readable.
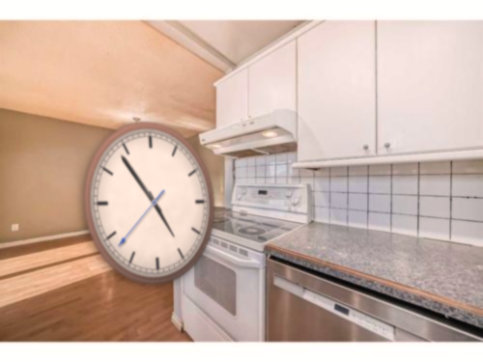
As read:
4:53:38
